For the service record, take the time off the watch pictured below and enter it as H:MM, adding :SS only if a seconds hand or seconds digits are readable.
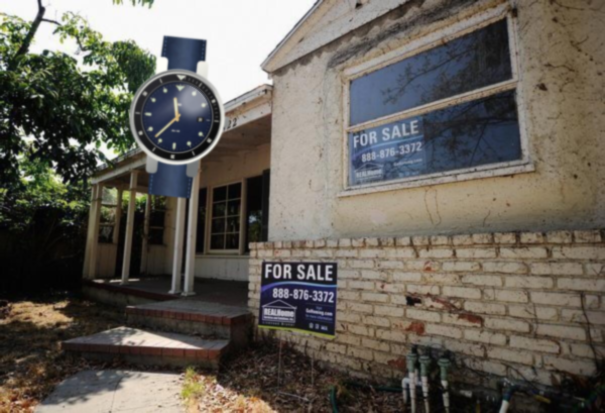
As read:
11:37
